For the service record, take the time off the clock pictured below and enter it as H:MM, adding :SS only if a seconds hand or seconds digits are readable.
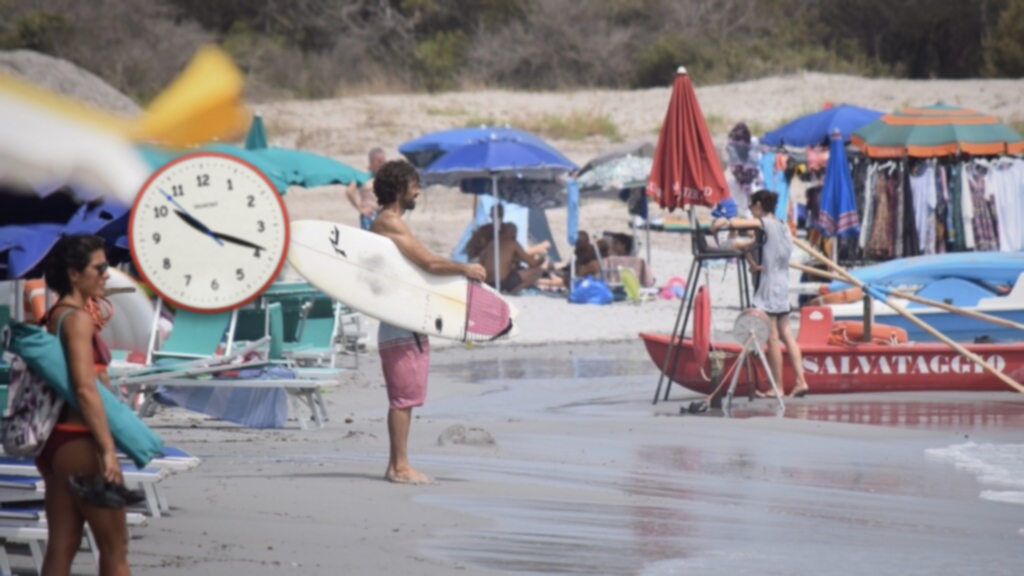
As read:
10:18:53
